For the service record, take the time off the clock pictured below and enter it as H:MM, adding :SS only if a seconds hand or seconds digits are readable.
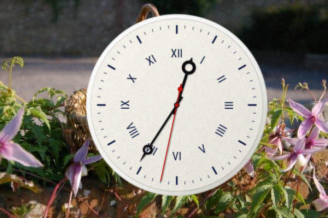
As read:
12:35:32
